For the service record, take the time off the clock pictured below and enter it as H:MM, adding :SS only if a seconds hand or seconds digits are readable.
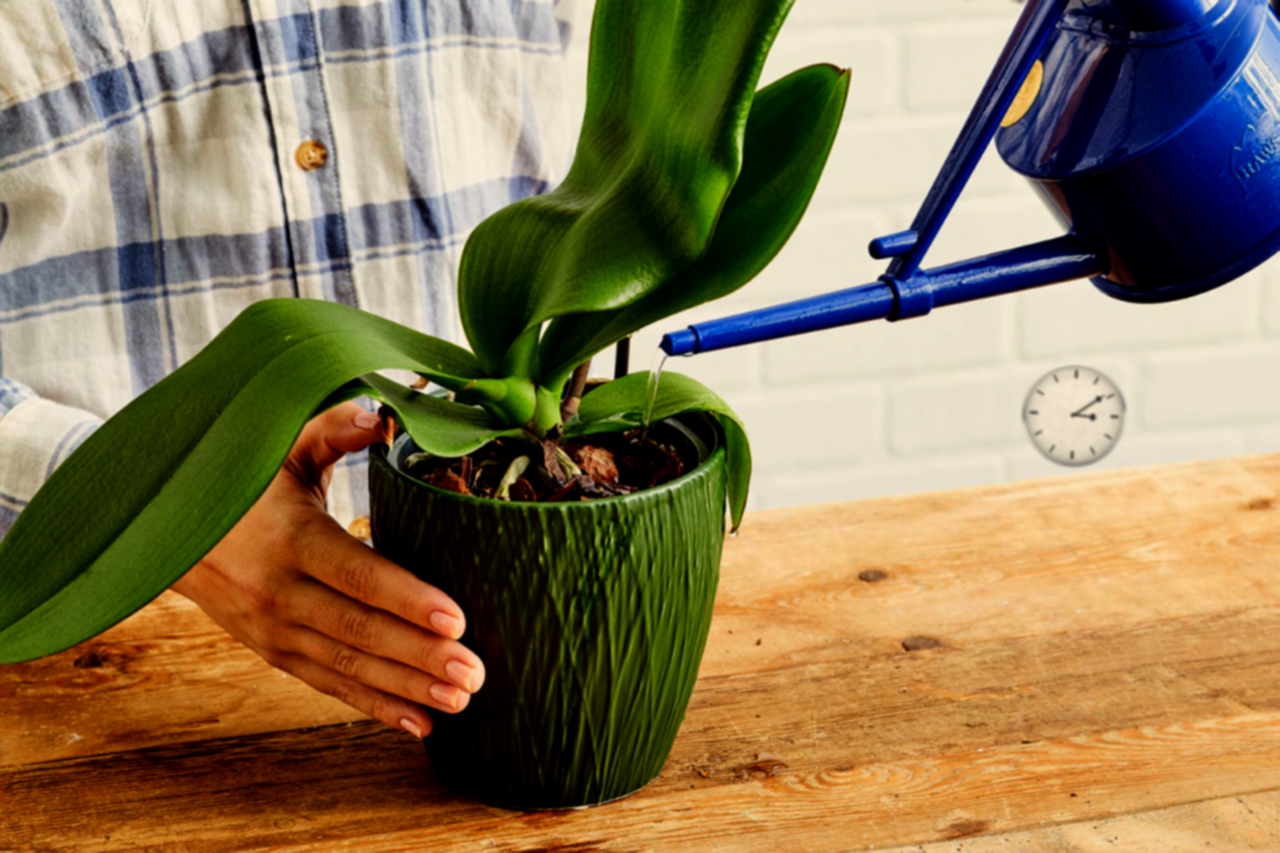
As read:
3:09
